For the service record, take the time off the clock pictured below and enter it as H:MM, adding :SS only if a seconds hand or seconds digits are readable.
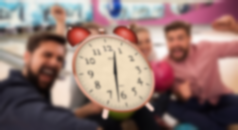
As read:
12:32
